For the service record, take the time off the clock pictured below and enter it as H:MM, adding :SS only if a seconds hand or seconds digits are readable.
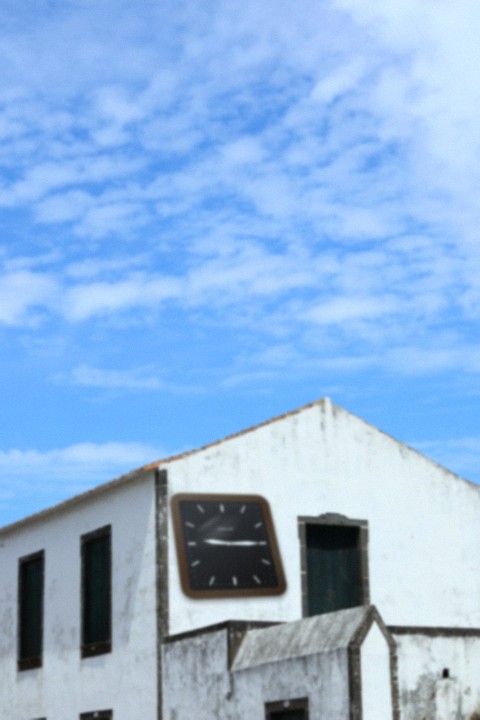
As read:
9:15
